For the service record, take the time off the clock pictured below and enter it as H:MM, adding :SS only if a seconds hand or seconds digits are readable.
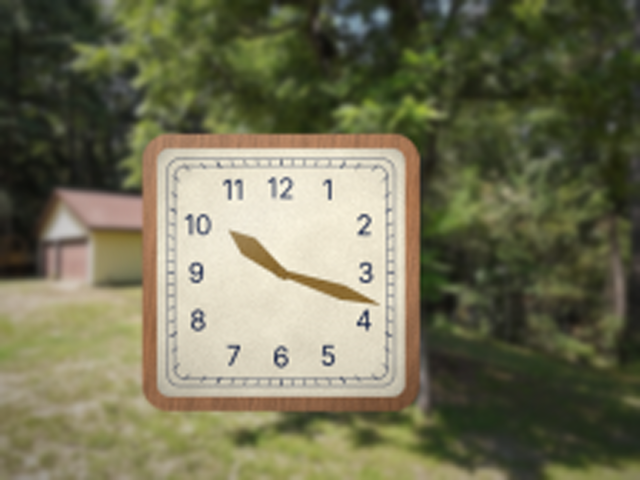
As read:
10:18
